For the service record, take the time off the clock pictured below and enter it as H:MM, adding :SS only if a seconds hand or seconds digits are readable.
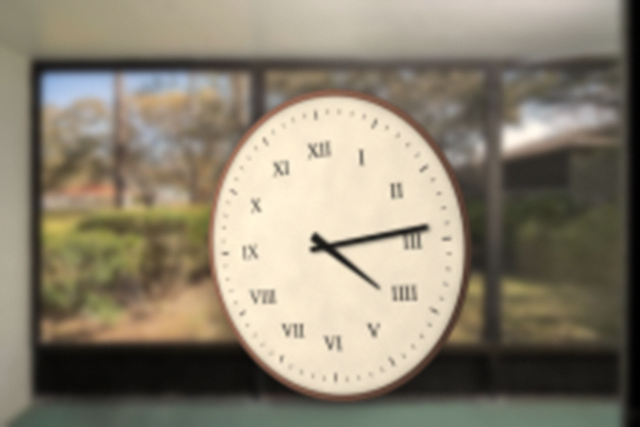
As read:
4:14
